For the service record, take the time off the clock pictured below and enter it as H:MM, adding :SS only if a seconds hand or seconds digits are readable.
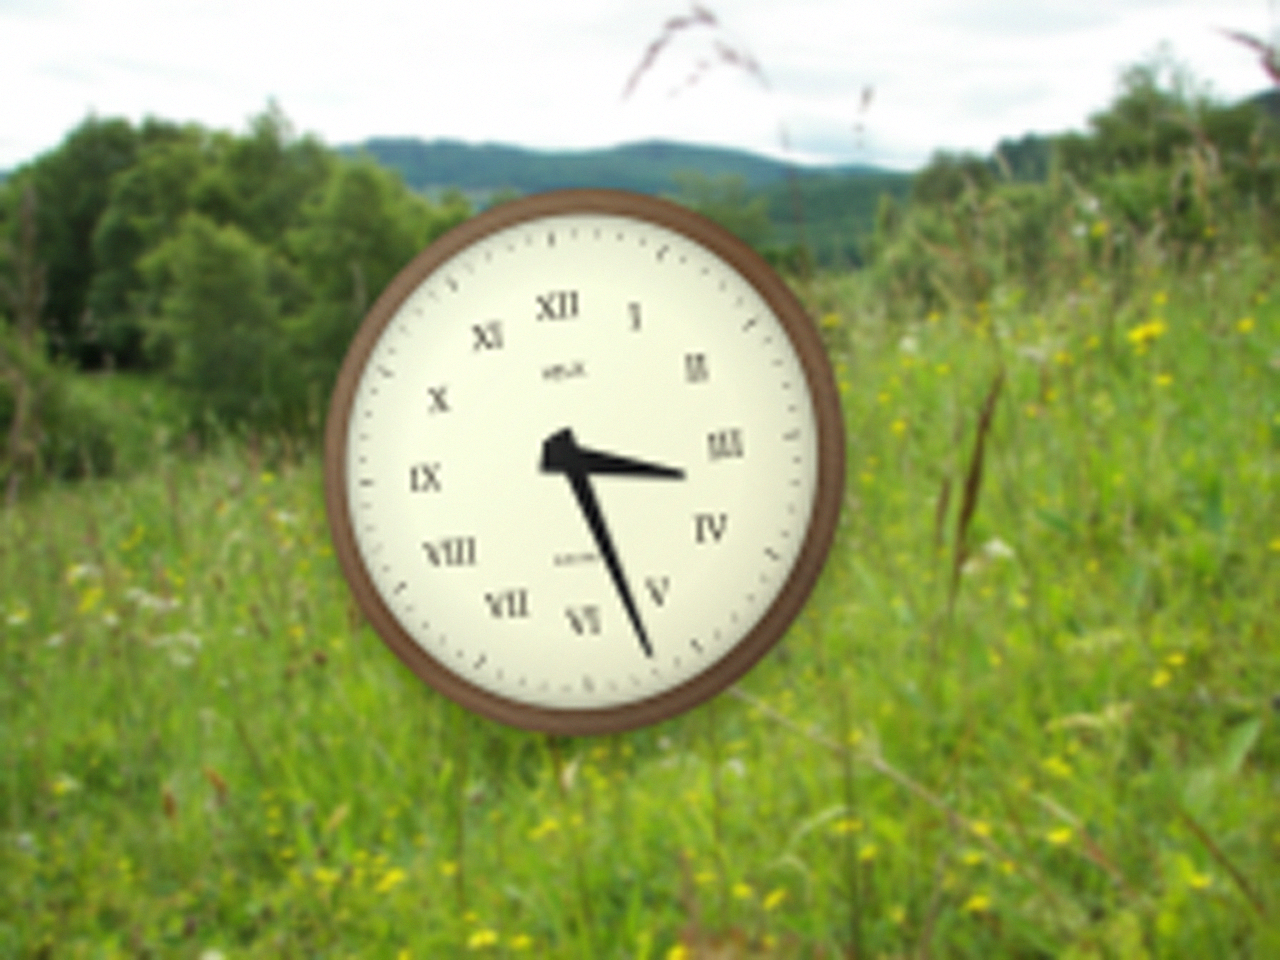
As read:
3:27
